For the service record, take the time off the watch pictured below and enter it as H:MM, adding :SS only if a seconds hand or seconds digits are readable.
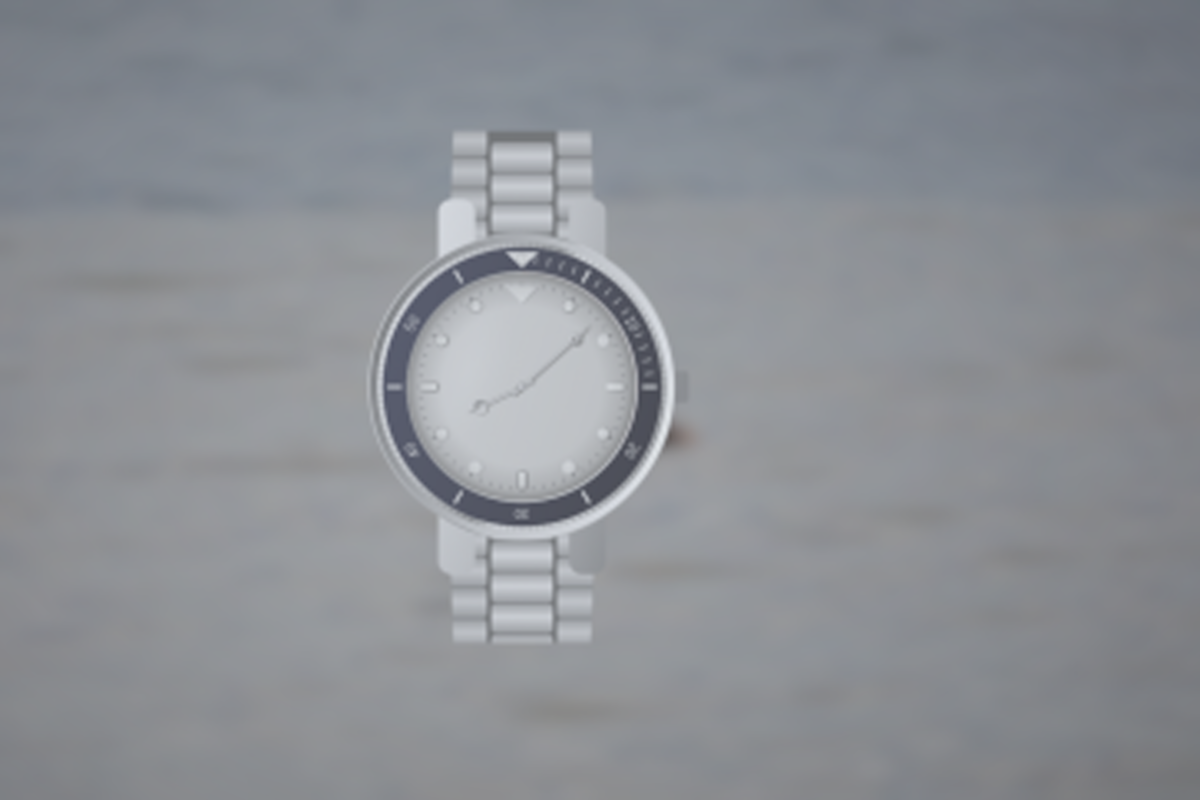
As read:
8:08
